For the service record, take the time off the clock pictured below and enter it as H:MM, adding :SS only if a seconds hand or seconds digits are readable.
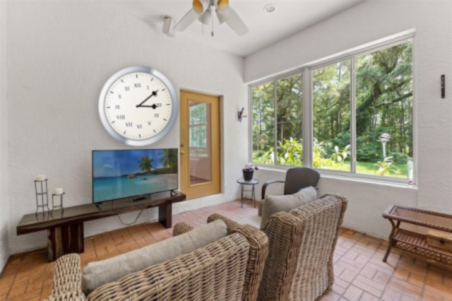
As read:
3:09
